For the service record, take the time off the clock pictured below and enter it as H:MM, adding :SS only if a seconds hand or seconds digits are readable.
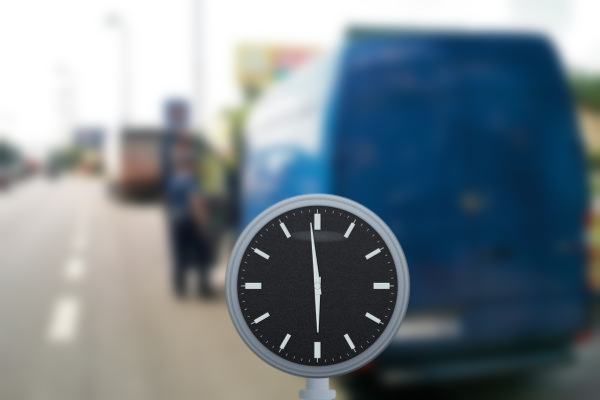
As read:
5:59
